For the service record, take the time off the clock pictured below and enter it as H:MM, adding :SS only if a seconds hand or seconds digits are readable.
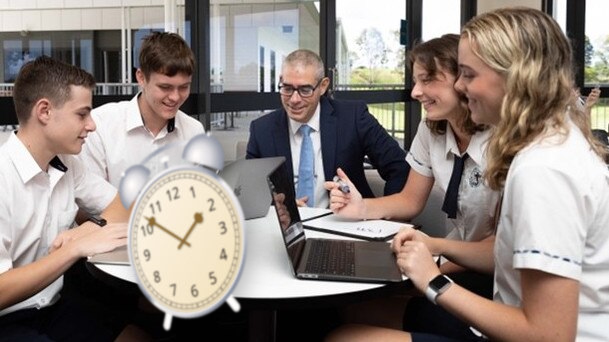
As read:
1:52
